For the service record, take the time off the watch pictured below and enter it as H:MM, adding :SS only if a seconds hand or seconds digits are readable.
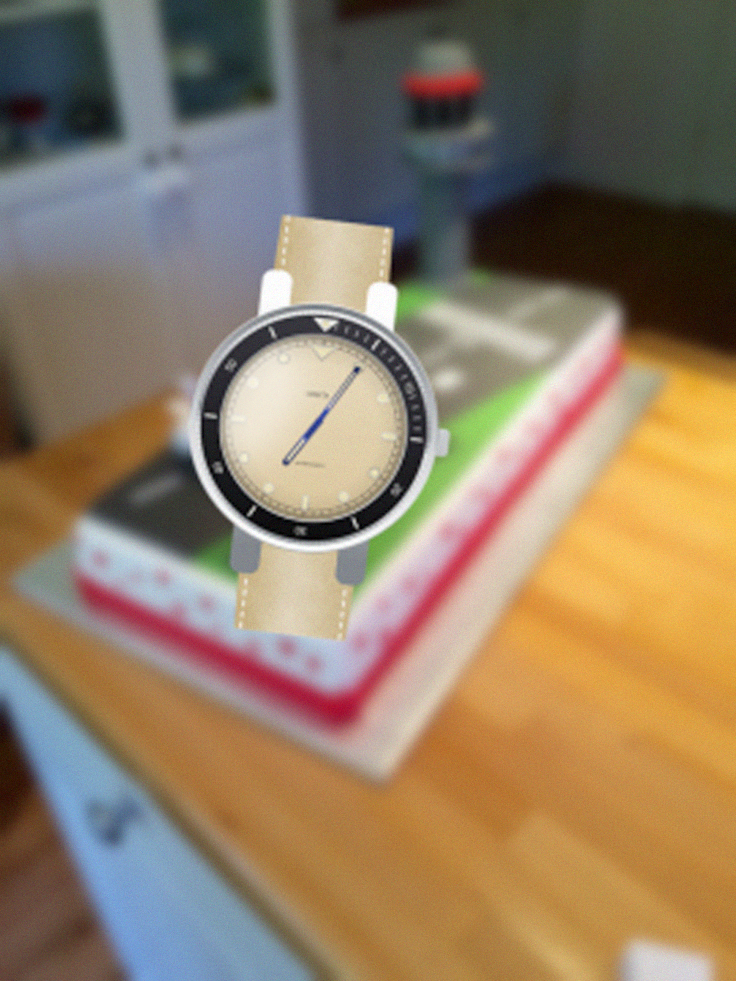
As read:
7:05
